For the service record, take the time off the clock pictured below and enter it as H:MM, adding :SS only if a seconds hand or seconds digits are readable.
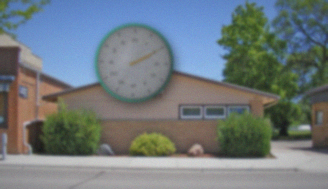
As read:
2:10
